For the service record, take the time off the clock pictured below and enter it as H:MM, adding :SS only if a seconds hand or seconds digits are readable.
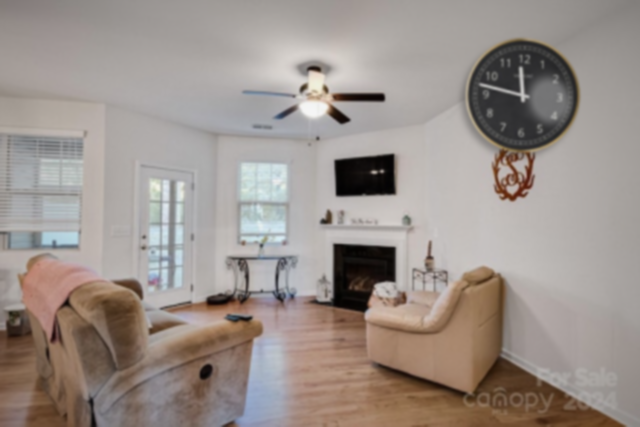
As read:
11:47
